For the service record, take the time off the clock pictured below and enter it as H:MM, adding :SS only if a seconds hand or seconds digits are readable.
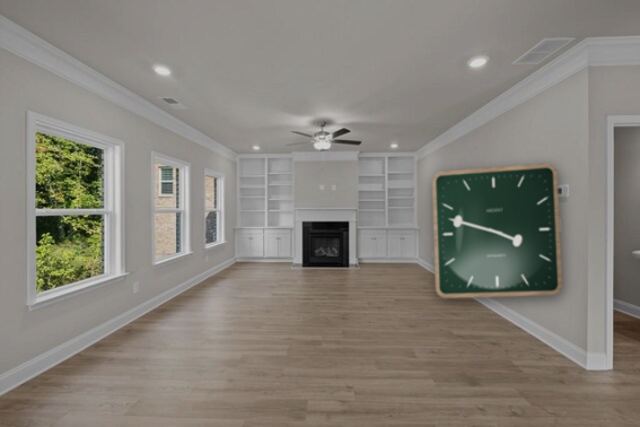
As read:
3:48
